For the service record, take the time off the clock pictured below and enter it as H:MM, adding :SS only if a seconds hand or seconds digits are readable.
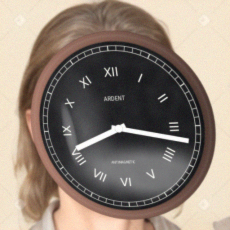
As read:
8:17
